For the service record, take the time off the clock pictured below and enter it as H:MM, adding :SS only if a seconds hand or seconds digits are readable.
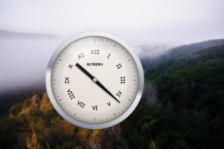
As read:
10:22
